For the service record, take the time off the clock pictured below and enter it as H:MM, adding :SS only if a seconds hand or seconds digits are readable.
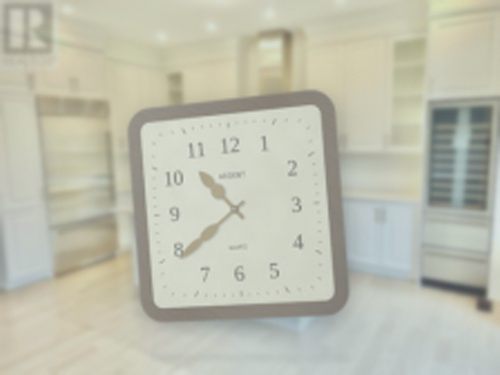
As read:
10:39
